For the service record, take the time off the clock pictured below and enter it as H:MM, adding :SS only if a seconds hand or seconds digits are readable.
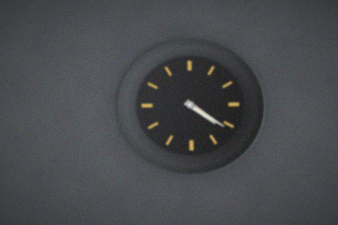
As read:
4:21
